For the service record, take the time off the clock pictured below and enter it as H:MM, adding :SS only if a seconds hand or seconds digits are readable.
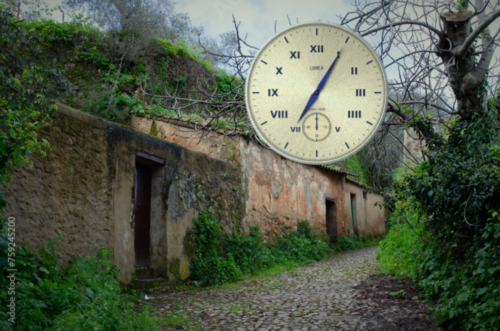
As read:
7:05
